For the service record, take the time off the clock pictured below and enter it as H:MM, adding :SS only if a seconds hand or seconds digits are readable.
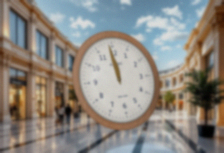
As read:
11:59
